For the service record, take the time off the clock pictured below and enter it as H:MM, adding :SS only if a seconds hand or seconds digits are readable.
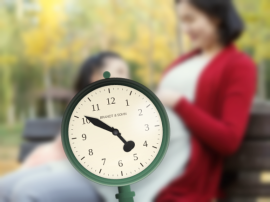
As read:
4:51
